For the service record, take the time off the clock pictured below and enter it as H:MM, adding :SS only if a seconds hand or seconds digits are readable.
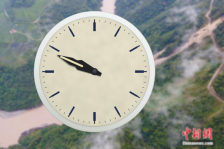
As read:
9:49
